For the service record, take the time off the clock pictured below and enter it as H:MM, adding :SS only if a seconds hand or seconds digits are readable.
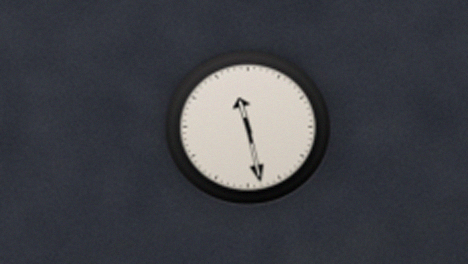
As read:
11:28
